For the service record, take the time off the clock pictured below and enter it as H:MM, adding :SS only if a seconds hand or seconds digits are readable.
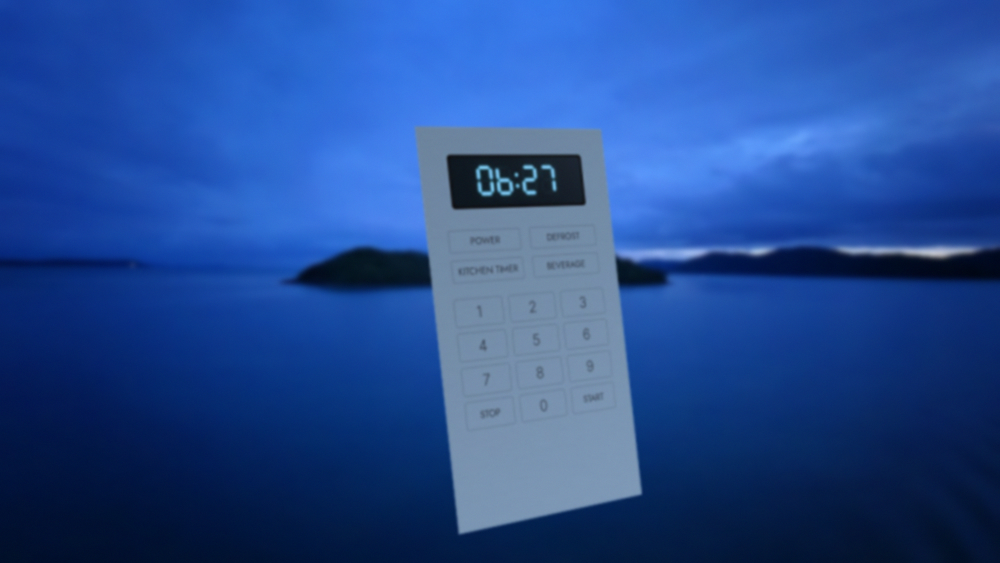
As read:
6:27
